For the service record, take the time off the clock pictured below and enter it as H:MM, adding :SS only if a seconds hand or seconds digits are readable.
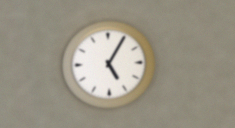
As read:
5:05
